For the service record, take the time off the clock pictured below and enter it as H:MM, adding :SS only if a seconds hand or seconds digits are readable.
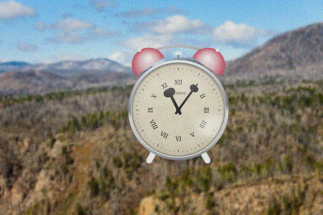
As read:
11:06
